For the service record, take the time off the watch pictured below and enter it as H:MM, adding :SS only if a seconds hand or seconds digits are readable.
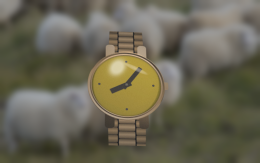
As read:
8:06
